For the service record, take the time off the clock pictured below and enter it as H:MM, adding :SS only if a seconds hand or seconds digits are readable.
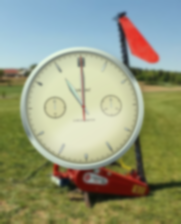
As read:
11:00
